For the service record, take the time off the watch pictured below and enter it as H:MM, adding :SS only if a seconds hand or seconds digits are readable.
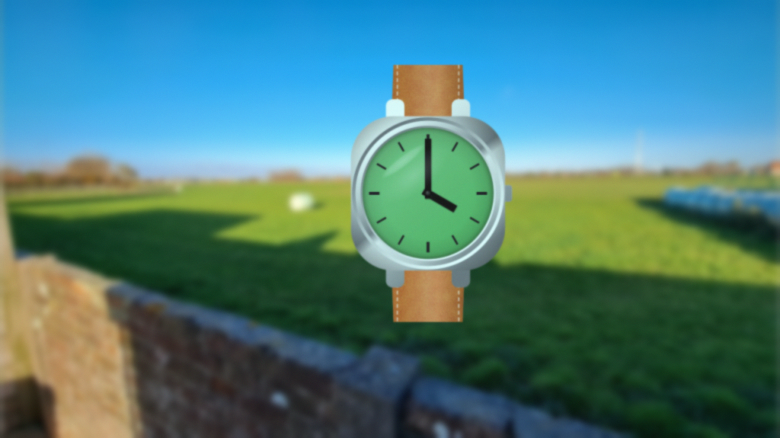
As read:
4:00
